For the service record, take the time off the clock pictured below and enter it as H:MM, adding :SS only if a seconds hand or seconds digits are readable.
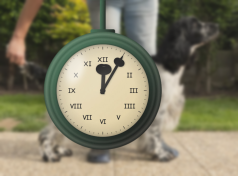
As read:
12:05
